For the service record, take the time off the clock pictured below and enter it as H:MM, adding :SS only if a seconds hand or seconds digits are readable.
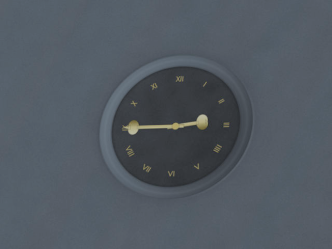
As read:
2:45
